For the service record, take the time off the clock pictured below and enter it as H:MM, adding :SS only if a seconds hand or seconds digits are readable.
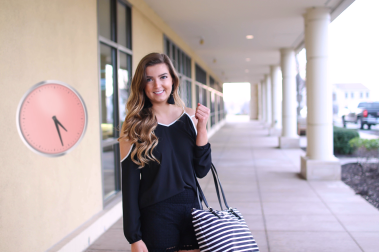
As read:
4:27
